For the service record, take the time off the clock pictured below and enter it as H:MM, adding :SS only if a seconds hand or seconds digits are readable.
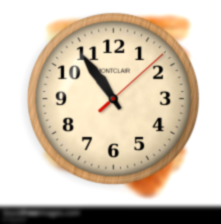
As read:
10:54:08
